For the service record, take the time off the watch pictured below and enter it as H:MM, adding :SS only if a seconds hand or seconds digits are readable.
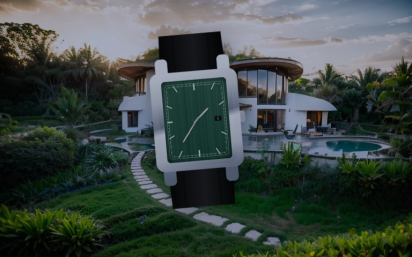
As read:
1:36
